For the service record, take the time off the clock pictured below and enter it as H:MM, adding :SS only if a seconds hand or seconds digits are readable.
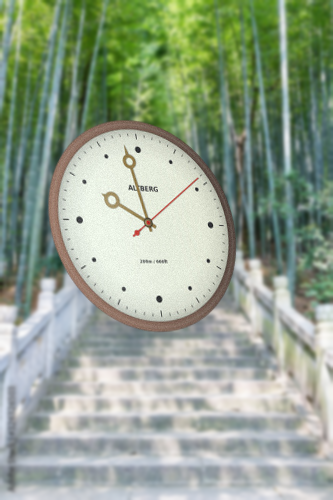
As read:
9:58:09
